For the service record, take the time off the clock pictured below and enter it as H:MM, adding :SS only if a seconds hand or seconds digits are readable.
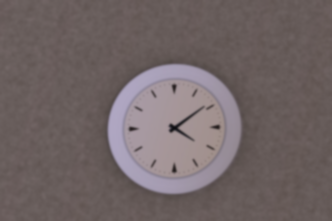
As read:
4:09
